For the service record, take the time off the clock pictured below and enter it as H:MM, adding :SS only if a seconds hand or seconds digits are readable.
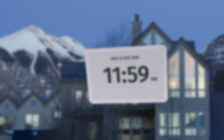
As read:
11:59
